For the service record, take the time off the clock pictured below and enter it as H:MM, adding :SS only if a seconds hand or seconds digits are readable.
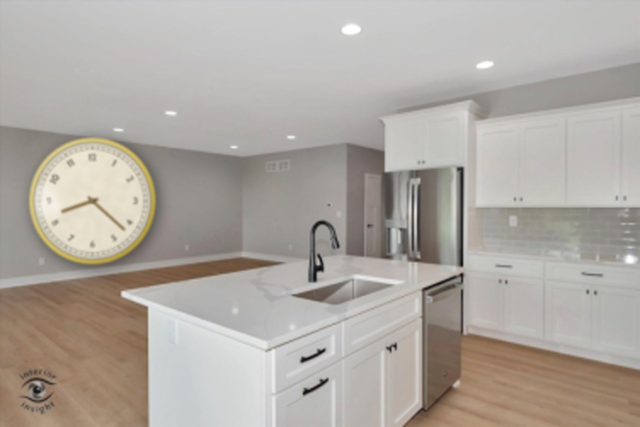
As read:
8:22
